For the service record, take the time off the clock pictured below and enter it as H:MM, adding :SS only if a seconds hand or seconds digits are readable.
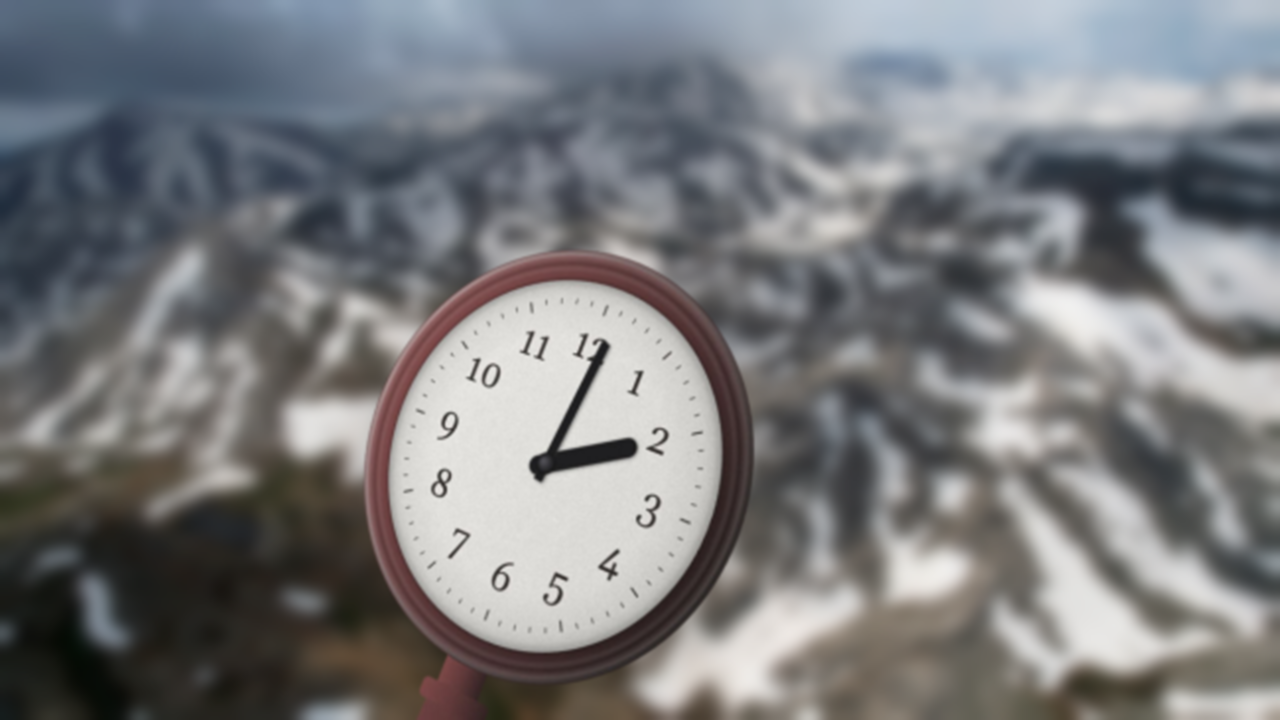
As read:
2:01
